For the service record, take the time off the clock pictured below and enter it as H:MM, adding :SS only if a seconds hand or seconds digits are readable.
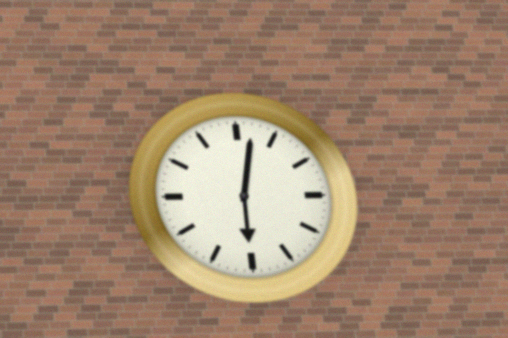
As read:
6:02
